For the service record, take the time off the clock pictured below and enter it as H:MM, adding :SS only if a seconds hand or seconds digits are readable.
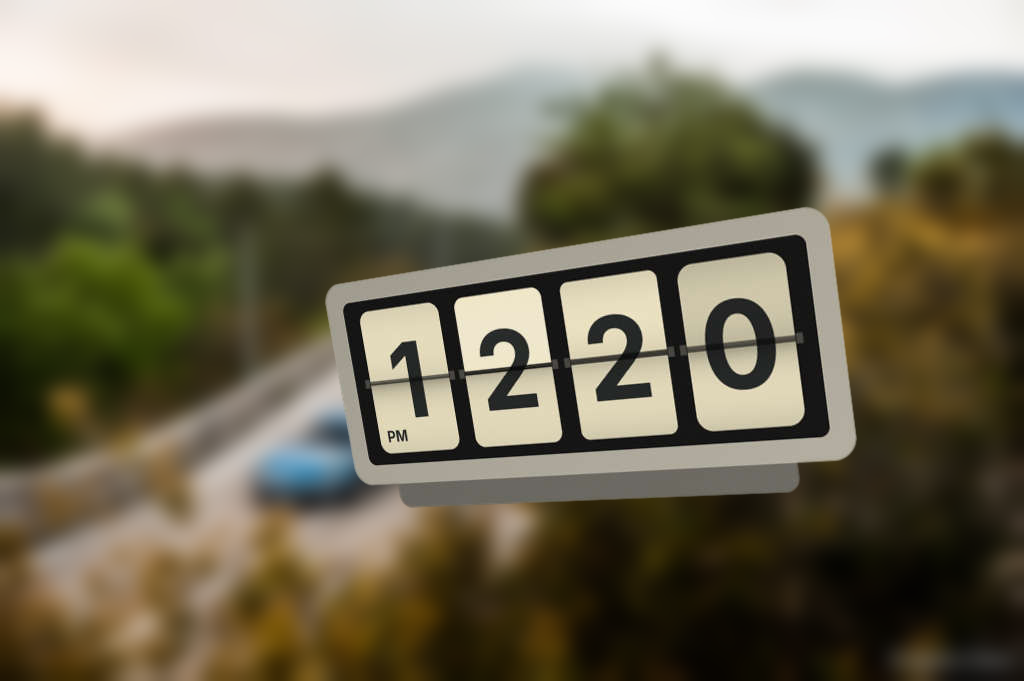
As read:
12:20
